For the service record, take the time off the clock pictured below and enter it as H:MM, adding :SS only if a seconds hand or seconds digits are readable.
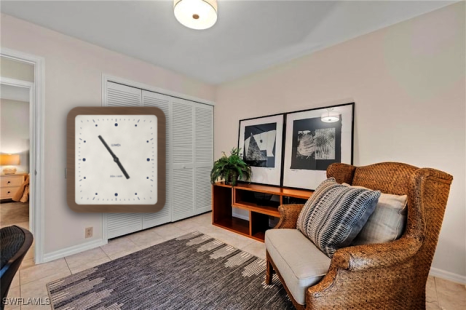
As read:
4:54
